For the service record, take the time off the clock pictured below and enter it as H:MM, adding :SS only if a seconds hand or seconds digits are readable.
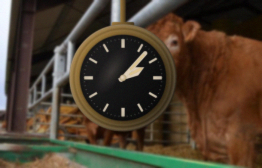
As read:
2:07
